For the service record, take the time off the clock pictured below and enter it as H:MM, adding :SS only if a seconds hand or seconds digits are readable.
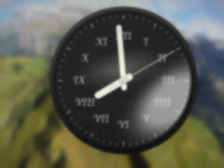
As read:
7:59:10
